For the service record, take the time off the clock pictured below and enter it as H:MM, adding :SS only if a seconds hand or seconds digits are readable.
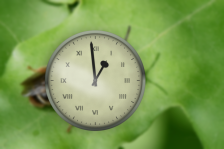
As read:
12:59
